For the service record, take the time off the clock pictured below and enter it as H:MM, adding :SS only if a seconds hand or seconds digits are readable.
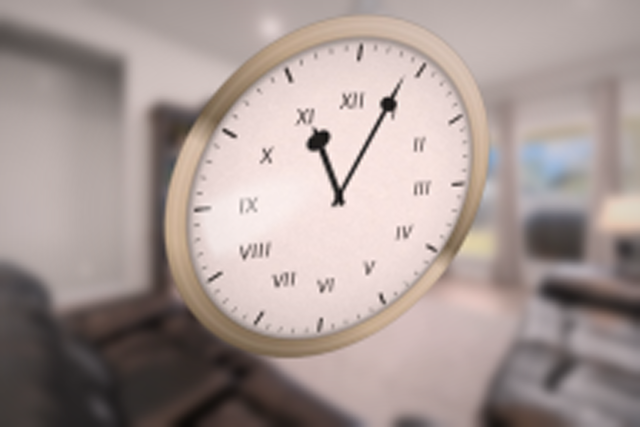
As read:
11:04
